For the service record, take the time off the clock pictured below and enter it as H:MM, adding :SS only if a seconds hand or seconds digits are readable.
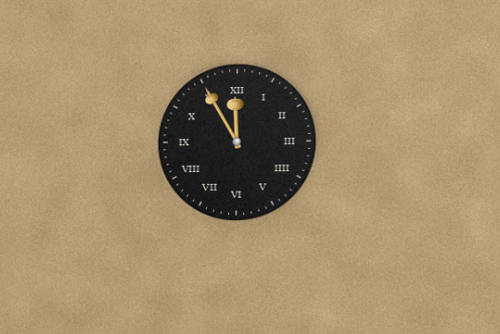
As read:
11:55
